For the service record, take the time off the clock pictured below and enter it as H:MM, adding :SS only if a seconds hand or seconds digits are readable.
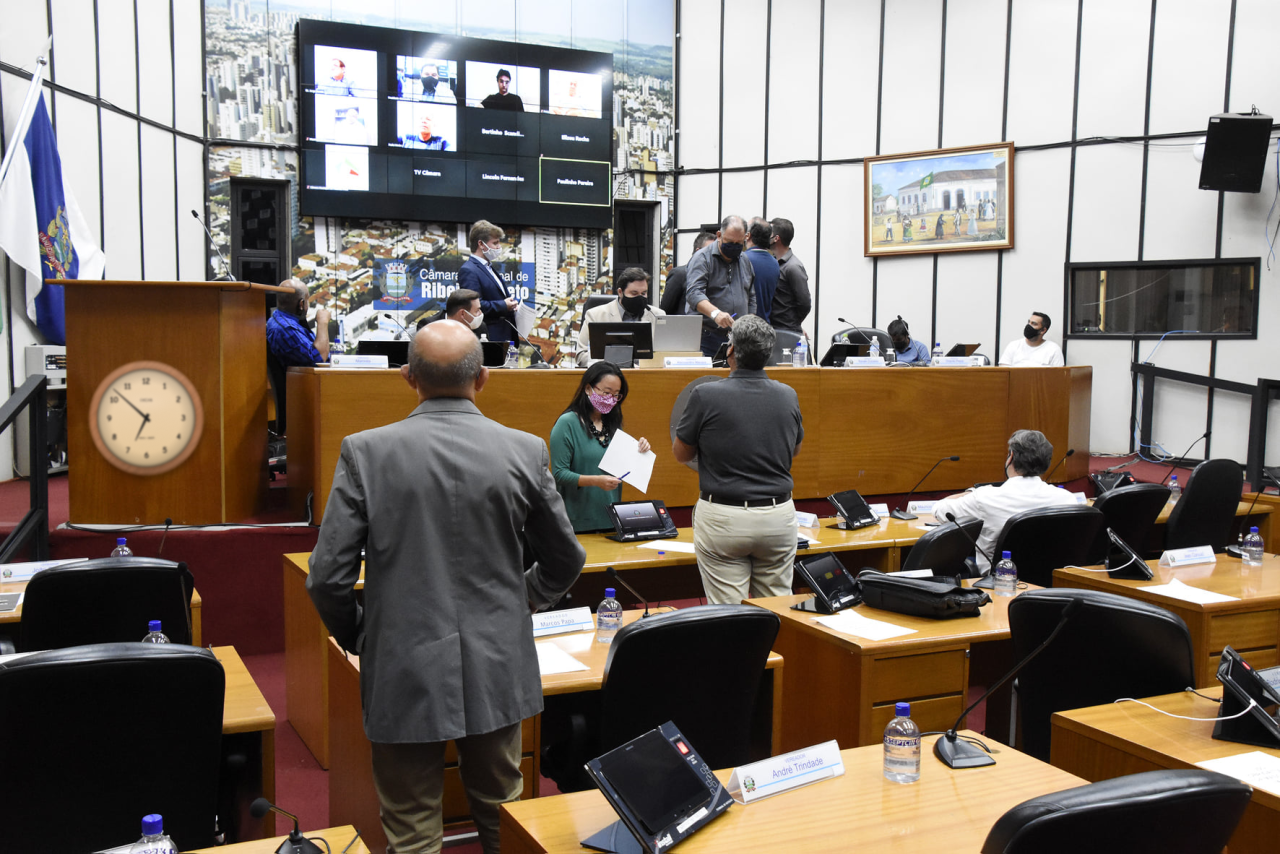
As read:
6:52
